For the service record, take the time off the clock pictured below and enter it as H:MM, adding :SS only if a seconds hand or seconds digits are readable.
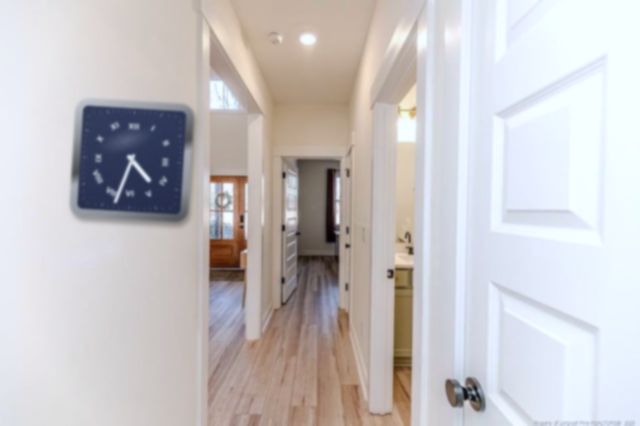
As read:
4:33
